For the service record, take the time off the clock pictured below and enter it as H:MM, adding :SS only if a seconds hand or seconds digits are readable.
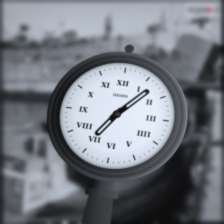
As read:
7:07
